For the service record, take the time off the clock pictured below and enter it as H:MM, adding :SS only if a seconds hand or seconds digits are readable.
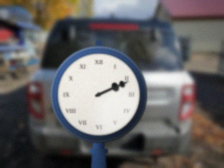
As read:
2:11
